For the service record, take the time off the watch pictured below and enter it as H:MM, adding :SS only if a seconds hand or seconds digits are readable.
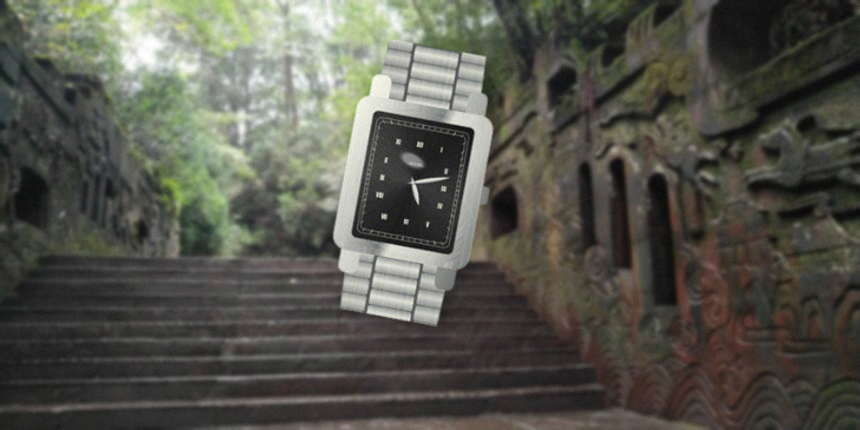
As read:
5:12
